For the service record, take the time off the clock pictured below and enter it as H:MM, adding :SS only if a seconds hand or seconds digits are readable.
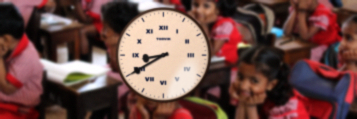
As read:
8:40
